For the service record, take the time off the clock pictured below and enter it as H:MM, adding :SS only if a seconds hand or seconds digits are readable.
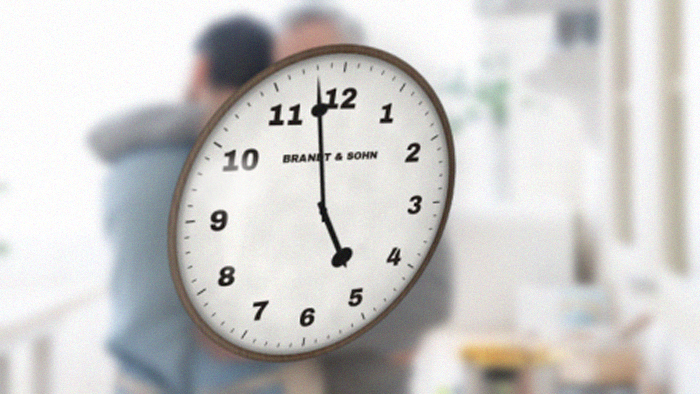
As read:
4:58
